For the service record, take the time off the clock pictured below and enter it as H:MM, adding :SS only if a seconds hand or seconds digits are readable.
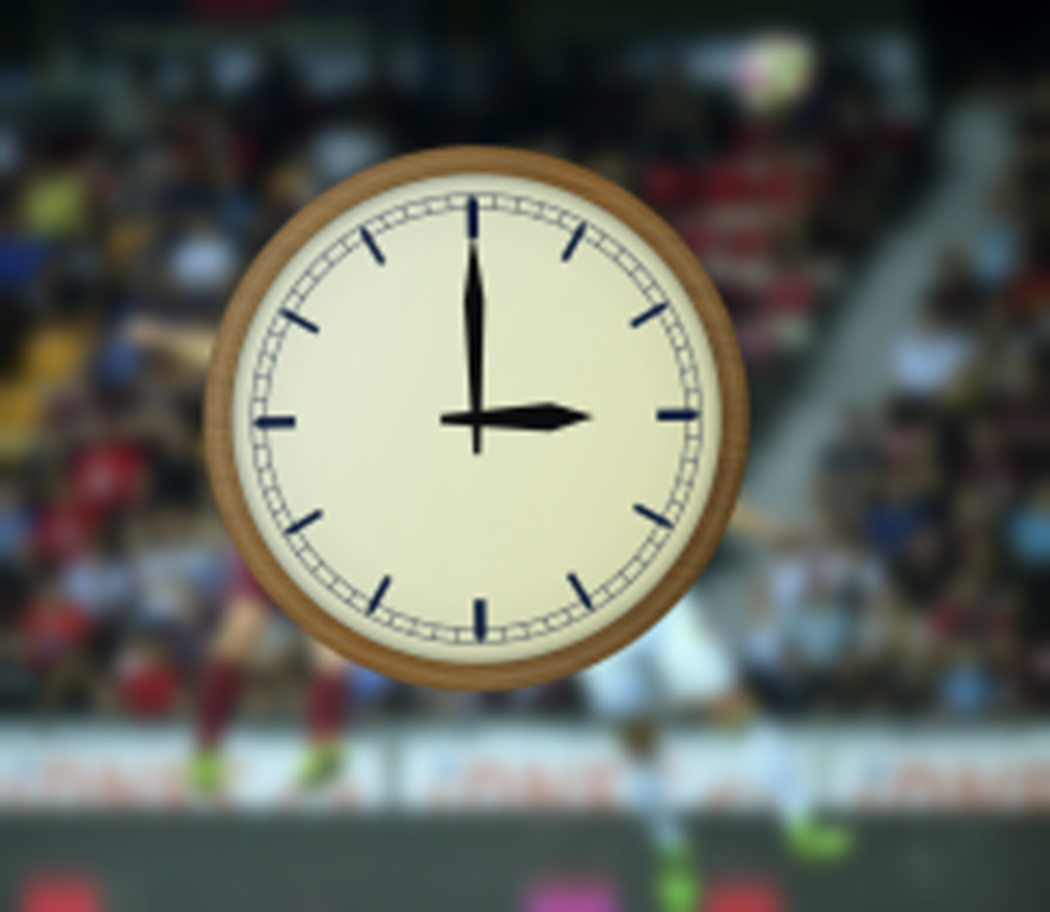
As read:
3:00
